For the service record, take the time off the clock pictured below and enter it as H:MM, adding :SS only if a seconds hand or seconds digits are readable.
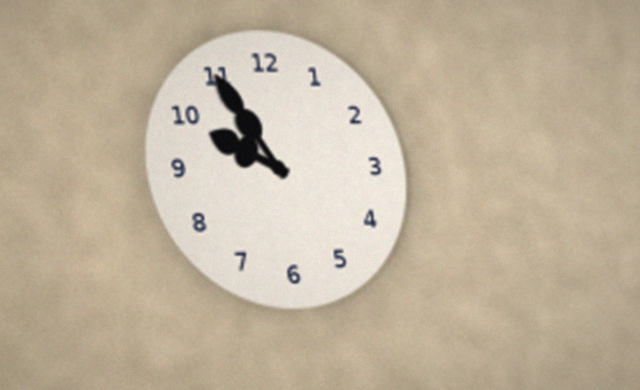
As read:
9:55
